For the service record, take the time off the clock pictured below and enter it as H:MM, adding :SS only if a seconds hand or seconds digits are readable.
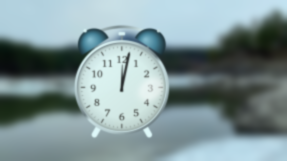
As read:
12:02
